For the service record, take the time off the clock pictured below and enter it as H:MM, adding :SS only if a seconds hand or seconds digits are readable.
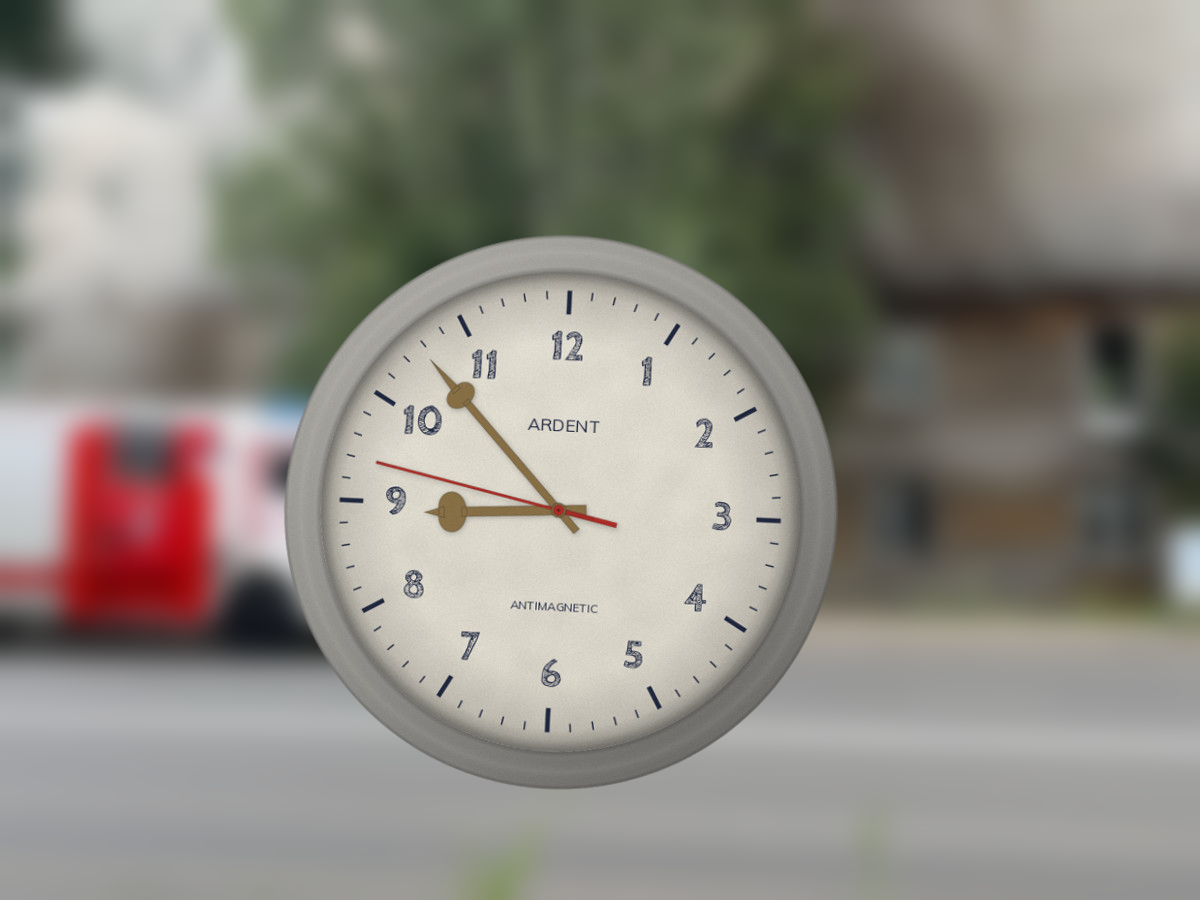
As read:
8:52:47
